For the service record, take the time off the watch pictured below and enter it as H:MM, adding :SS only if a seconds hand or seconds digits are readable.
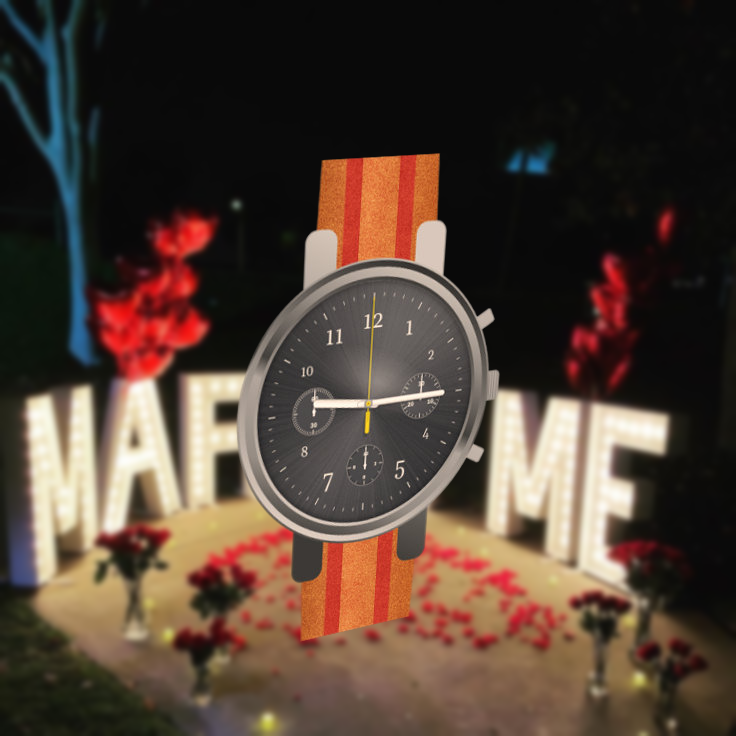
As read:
9:15
